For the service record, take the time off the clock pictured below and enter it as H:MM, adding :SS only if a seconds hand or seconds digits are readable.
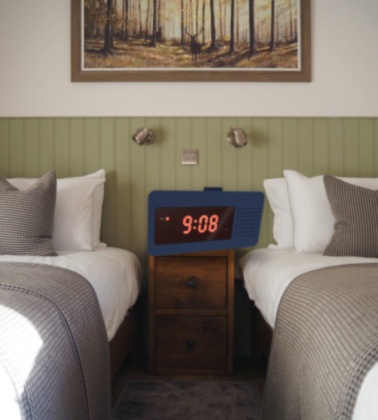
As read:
9:08
